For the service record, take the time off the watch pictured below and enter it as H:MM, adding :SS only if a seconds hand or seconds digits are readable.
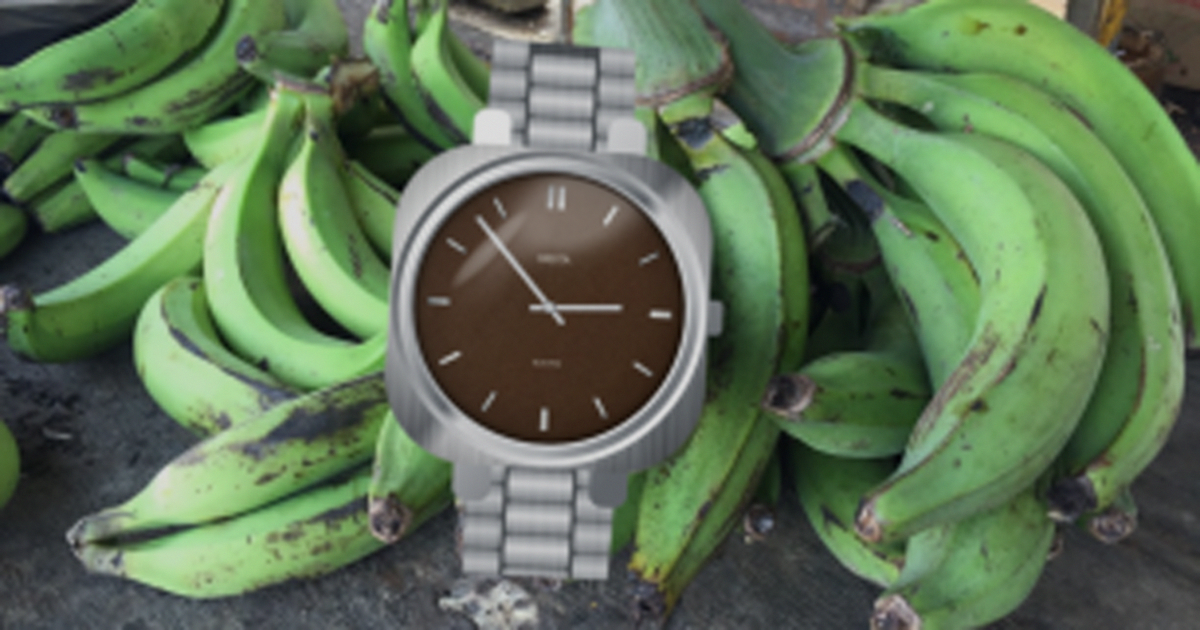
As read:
2:53
